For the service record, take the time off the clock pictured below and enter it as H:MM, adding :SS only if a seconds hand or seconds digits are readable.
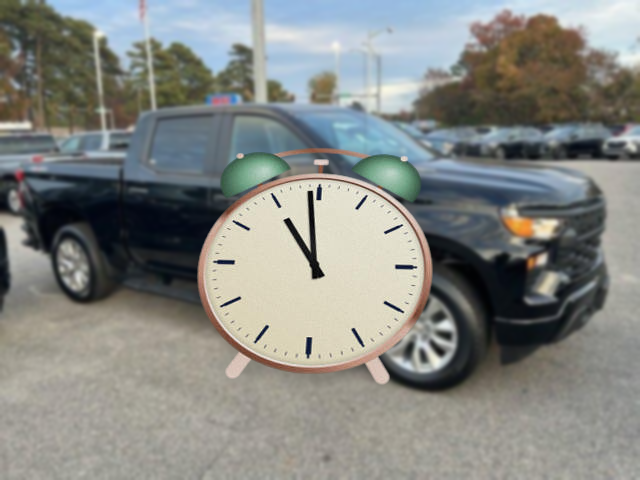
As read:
10:59
